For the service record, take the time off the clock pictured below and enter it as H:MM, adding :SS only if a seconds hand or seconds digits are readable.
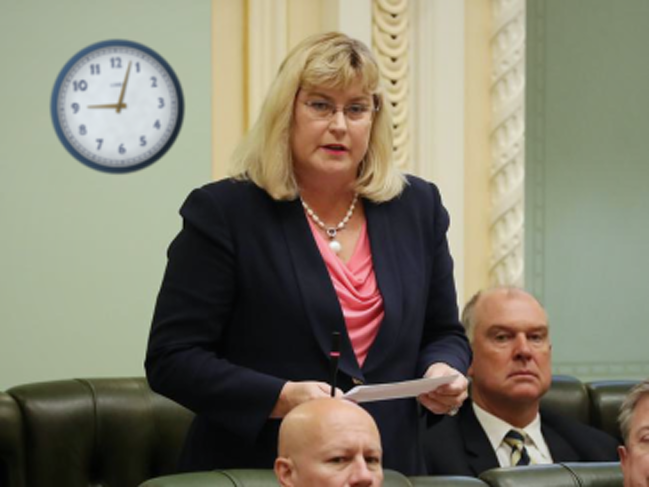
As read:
9:03
